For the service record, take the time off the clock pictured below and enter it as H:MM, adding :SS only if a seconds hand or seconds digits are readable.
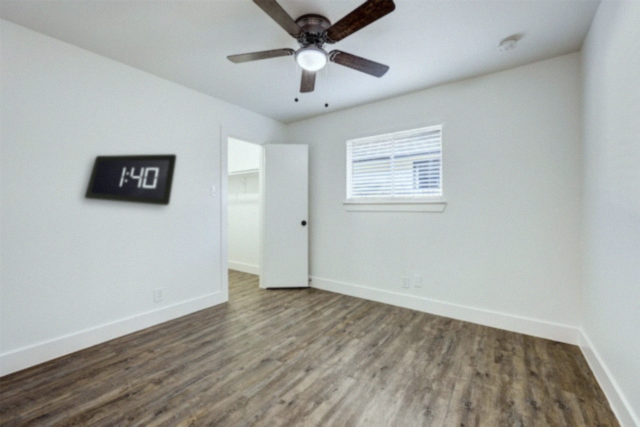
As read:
1:40
